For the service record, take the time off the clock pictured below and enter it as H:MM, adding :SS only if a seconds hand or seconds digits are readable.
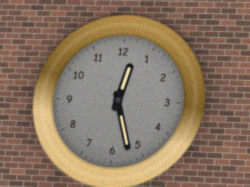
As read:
12:27
